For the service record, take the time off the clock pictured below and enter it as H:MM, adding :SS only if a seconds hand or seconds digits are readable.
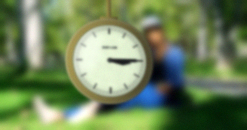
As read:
3:15
